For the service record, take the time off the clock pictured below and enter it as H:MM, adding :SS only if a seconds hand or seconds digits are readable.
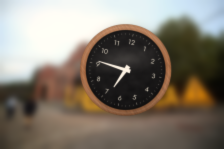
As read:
6:46
